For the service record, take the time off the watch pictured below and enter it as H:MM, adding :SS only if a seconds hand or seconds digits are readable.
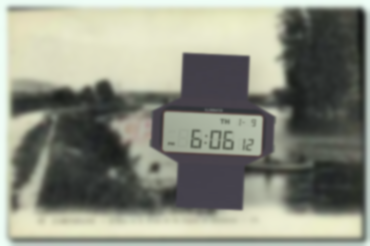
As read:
6:06:12
